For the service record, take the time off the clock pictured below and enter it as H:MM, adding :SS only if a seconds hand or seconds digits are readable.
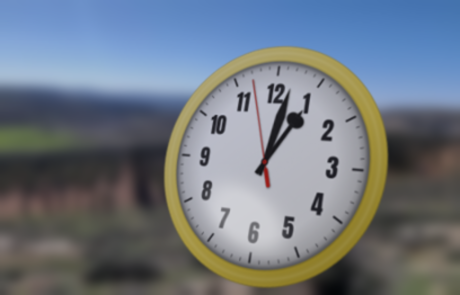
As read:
1:01:57
